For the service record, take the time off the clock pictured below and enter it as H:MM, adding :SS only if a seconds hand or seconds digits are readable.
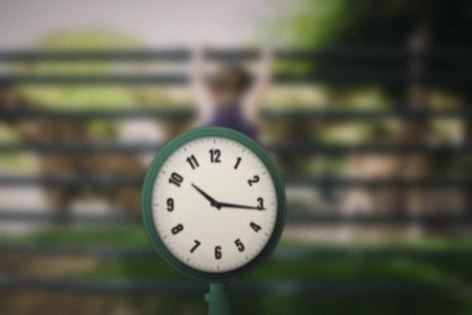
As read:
10:16
